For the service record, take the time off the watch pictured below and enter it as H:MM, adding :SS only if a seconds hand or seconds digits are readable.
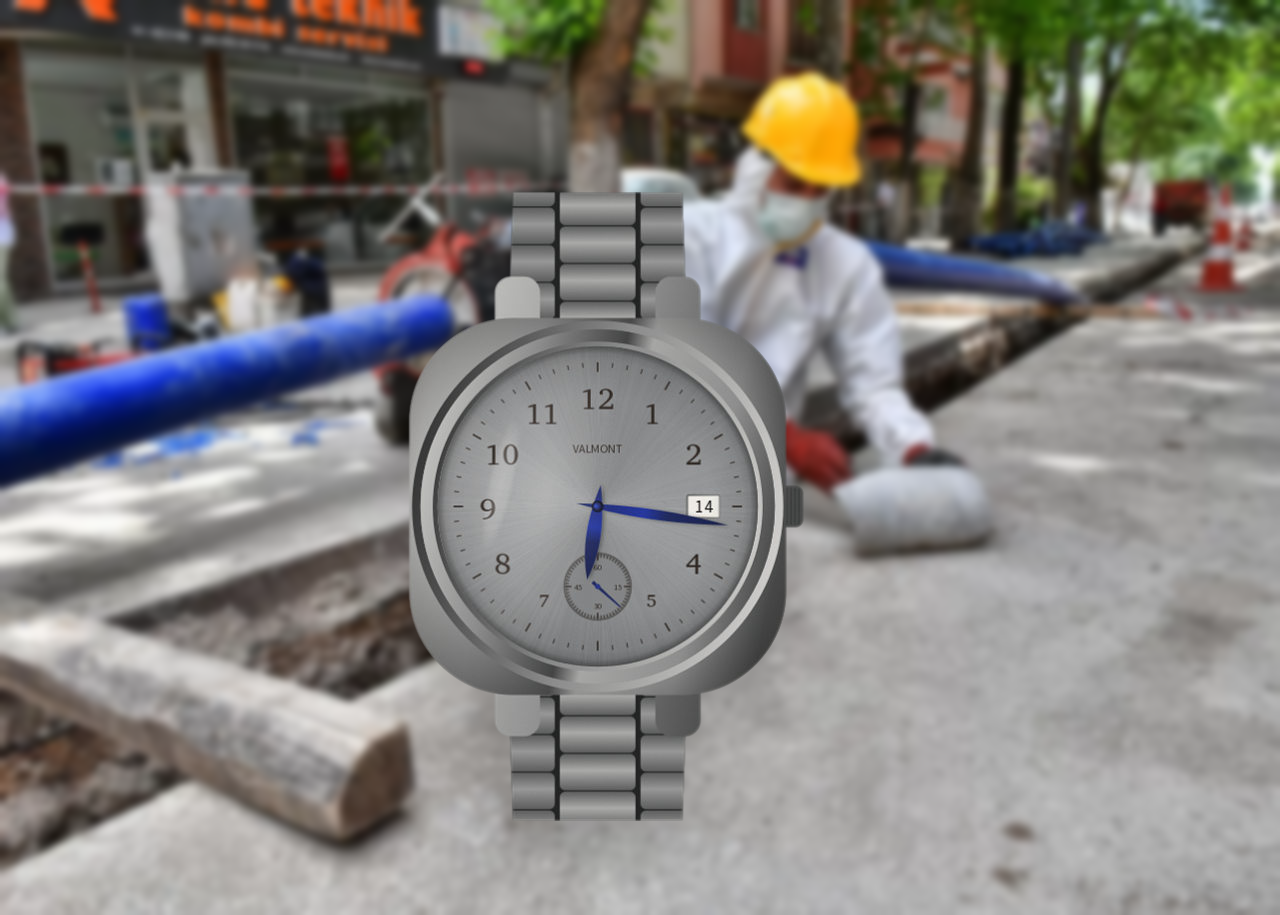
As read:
6:16:22
